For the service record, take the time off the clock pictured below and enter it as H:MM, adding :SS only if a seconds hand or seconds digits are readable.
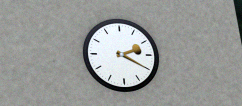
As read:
2:20
